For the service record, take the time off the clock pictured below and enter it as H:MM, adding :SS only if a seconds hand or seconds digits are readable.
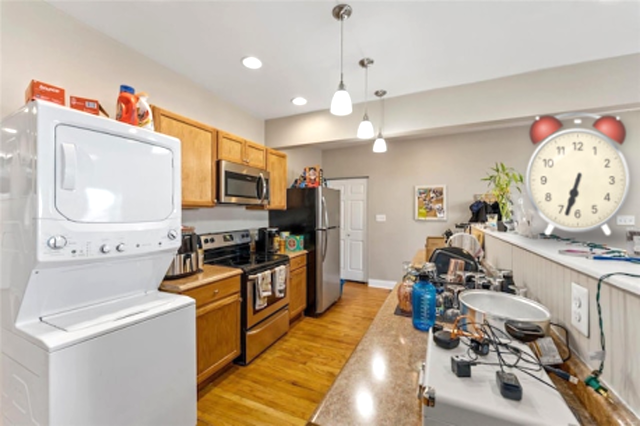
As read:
6:33
